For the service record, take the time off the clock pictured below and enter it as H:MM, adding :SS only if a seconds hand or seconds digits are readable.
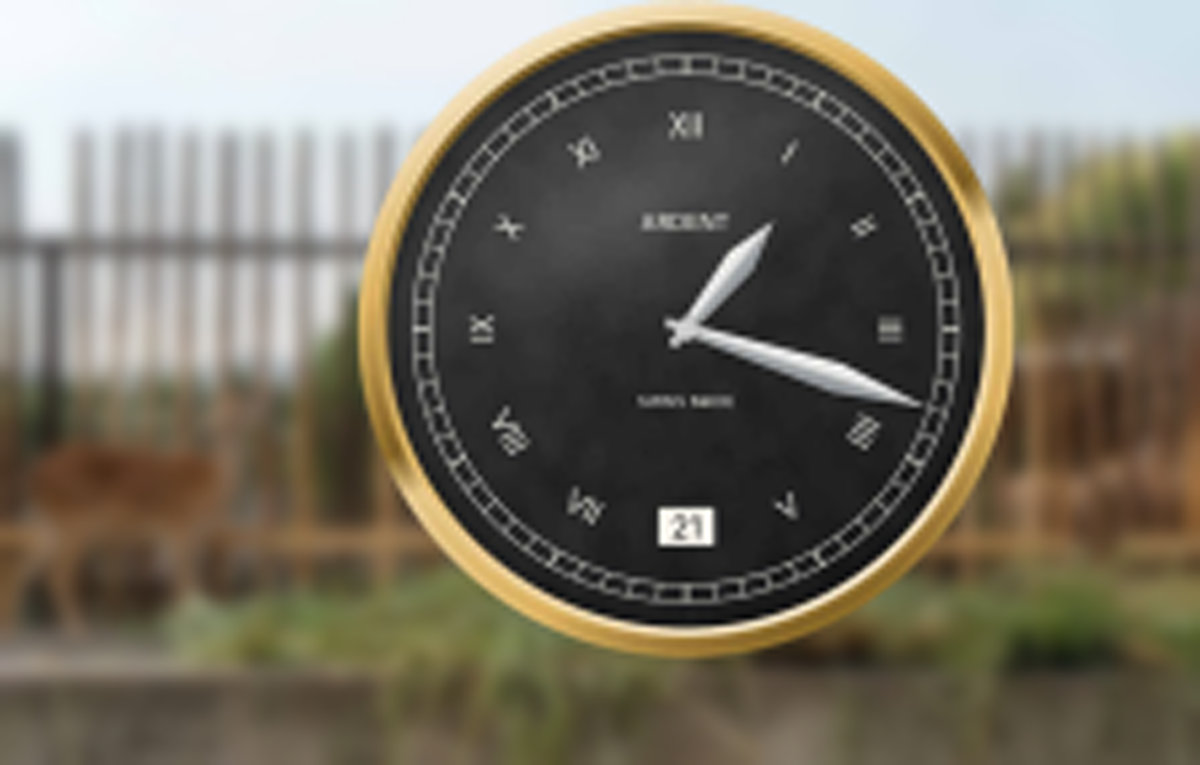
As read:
1:18
